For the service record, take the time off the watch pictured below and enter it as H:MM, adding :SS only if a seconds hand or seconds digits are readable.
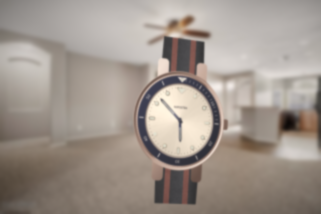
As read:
5:52
